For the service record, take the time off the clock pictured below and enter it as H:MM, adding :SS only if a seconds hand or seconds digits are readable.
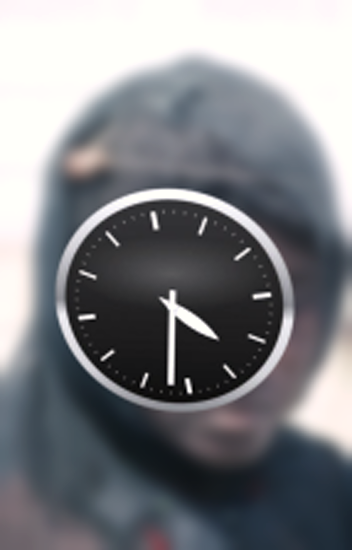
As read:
4:32
